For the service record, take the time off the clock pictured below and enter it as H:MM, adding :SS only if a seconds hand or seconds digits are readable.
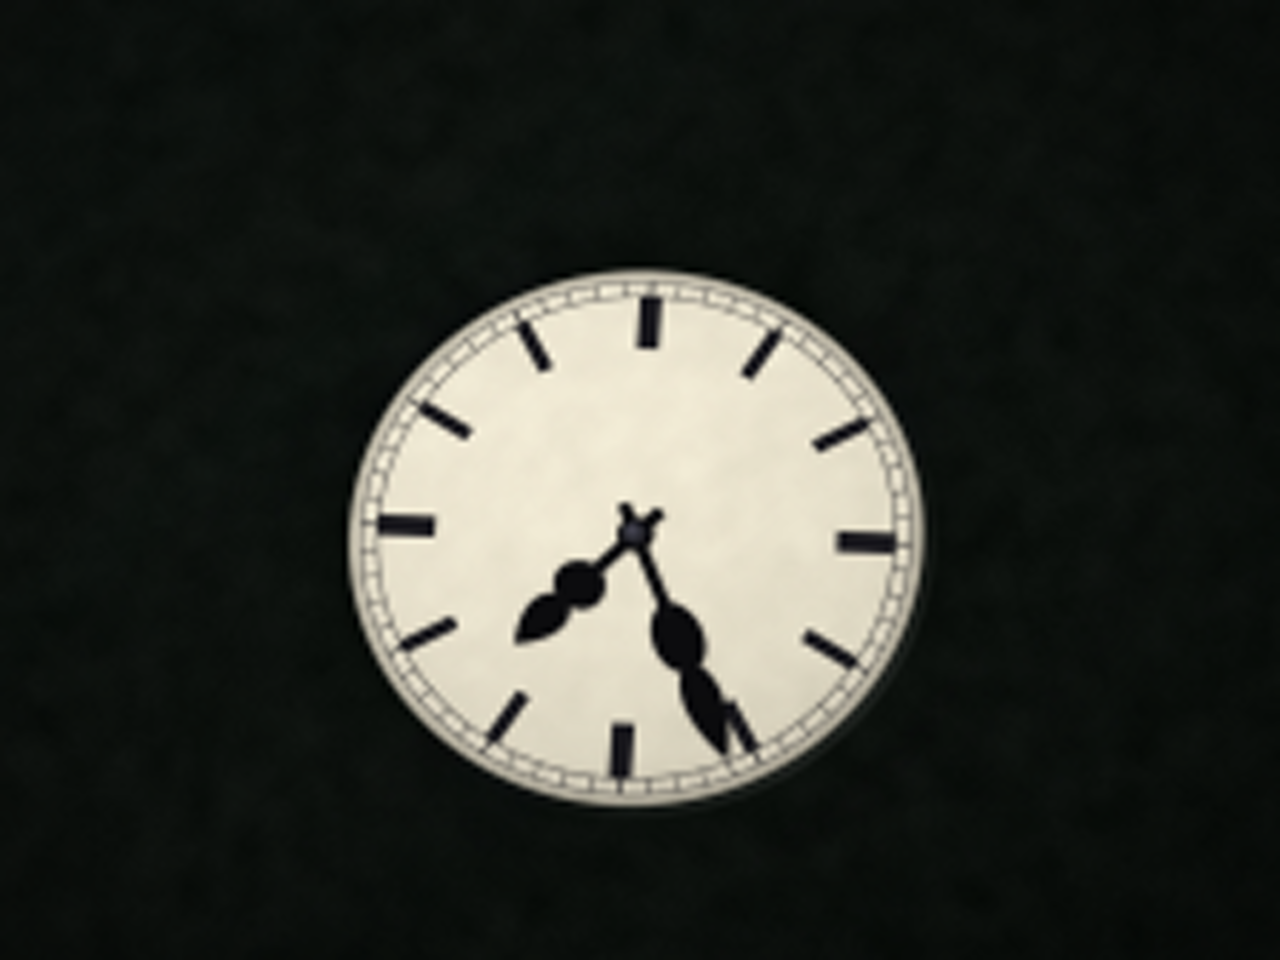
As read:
7:26
